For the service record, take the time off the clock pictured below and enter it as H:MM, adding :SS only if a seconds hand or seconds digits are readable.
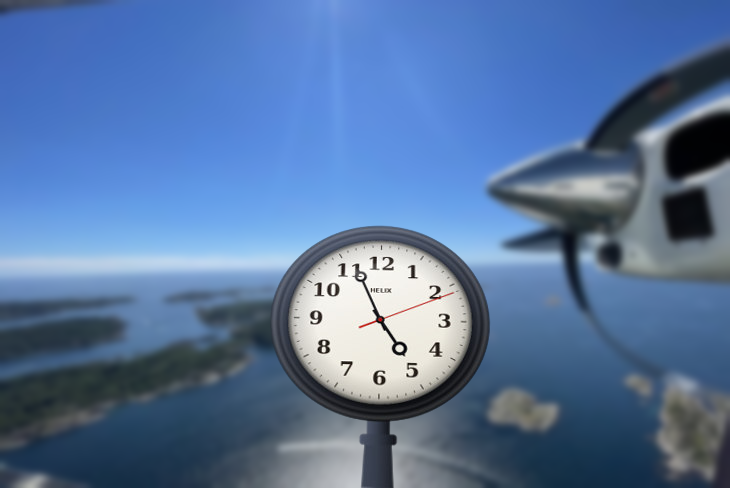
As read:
4:56:11
